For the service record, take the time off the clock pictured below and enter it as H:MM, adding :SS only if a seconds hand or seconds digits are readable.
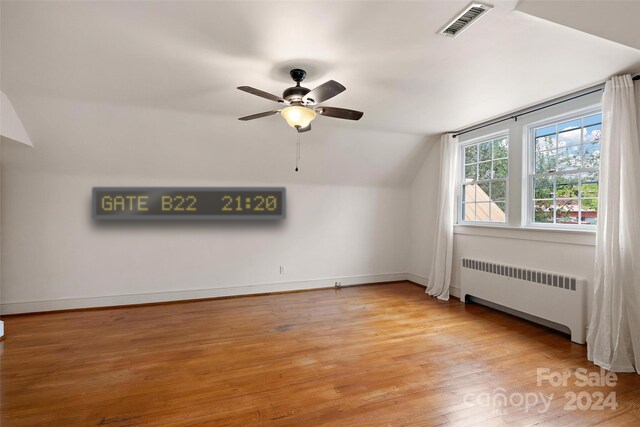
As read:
21:20
